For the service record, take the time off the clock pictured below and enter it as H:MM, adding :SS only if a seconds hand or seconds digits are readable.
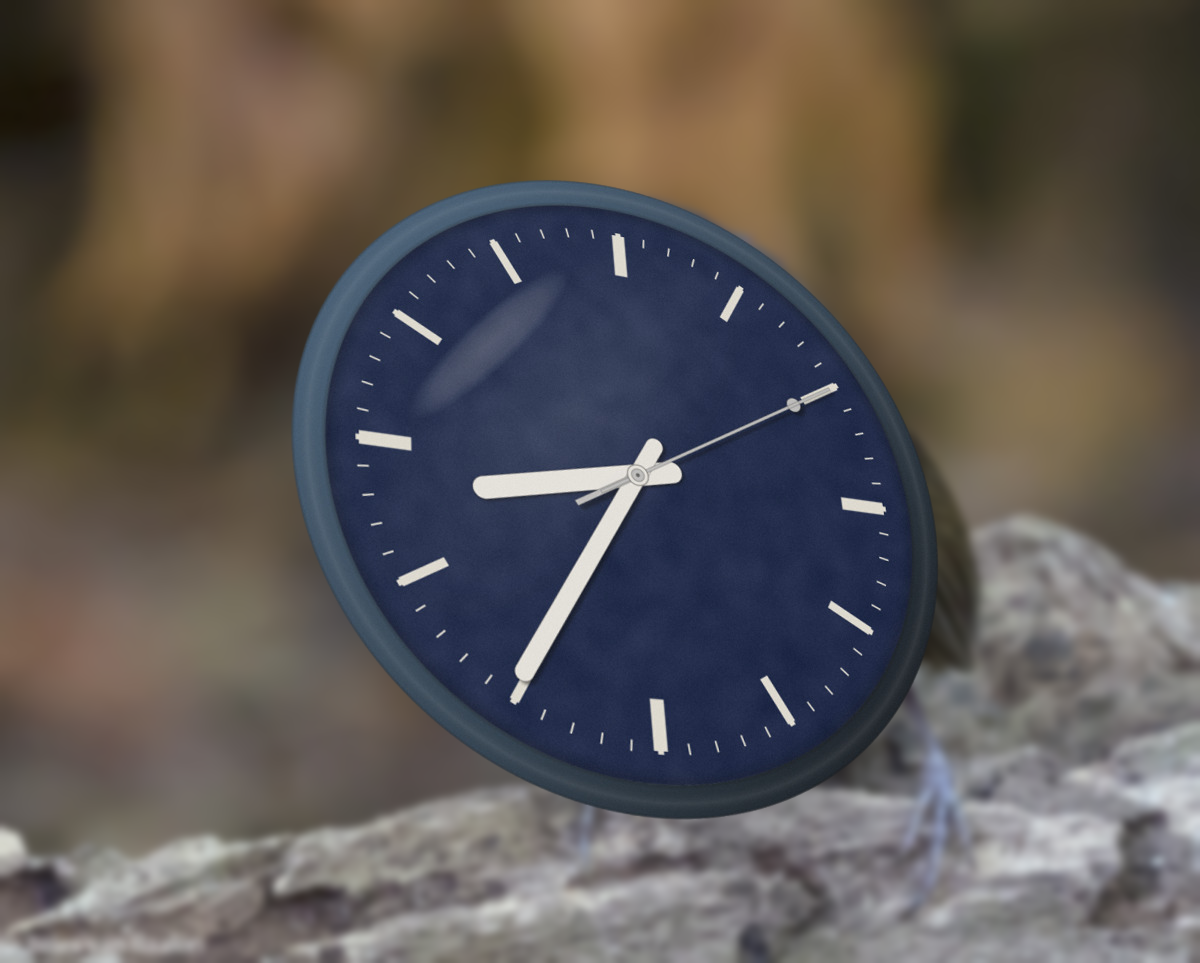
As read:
8:35:10
